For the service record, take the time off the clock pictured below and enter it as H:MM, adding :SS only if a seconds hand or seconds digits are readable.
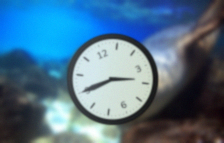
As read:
3:45
